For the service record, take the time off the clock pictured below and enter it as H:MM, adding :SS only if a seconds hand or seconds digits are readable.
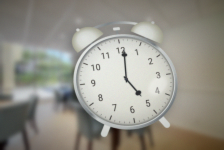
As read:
5:01
